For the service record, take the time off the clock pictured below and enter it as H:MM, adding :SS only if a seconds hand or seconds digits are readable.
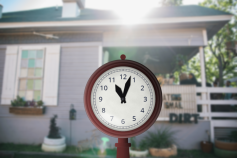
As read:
11:03
